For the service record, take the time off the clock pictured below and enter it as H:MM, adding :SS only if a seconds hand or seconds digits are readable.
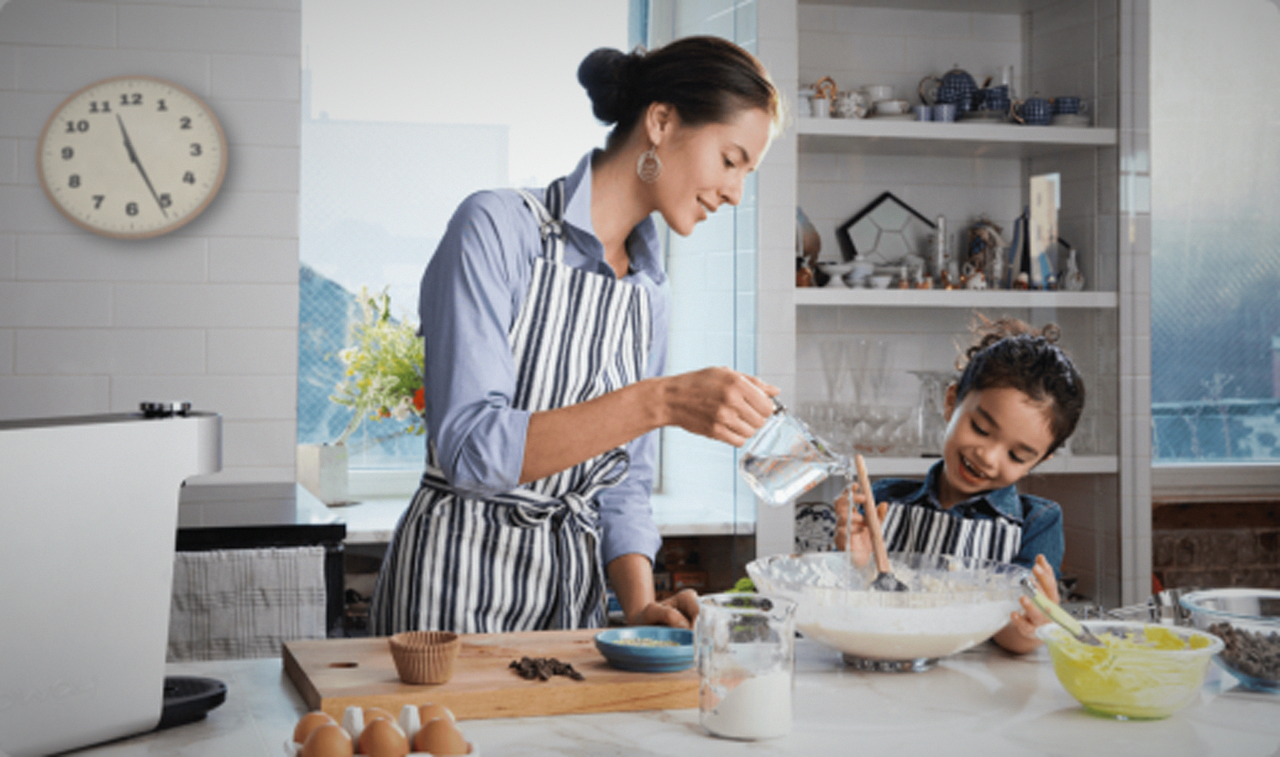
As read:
11:26
